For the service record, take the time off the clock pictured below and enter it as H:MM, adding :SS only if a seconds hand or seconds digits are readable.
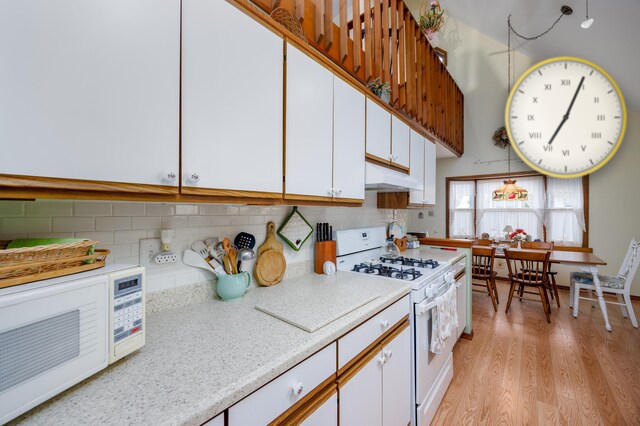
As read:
7:04
